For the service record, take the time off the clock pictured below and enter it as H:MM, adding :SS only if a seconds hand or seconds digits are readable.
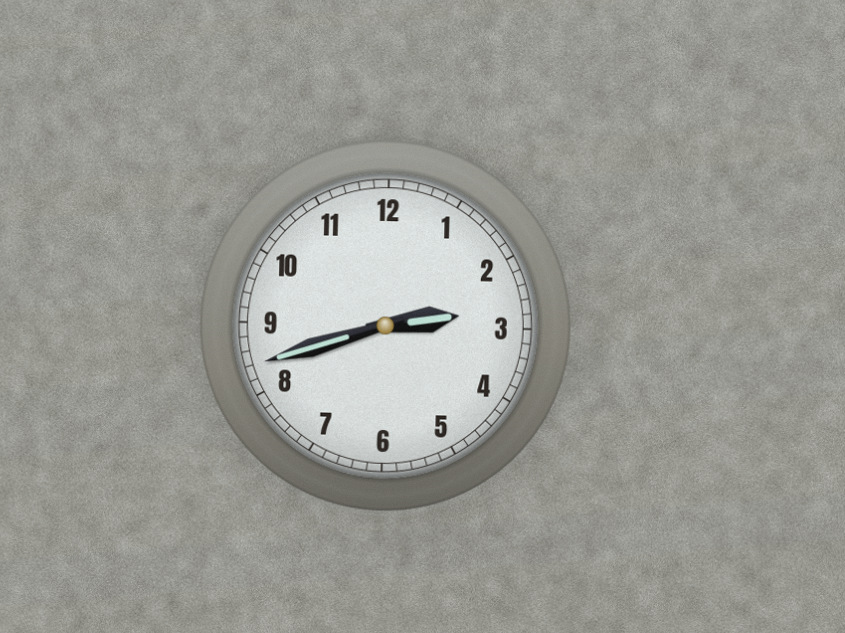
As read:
2:42
